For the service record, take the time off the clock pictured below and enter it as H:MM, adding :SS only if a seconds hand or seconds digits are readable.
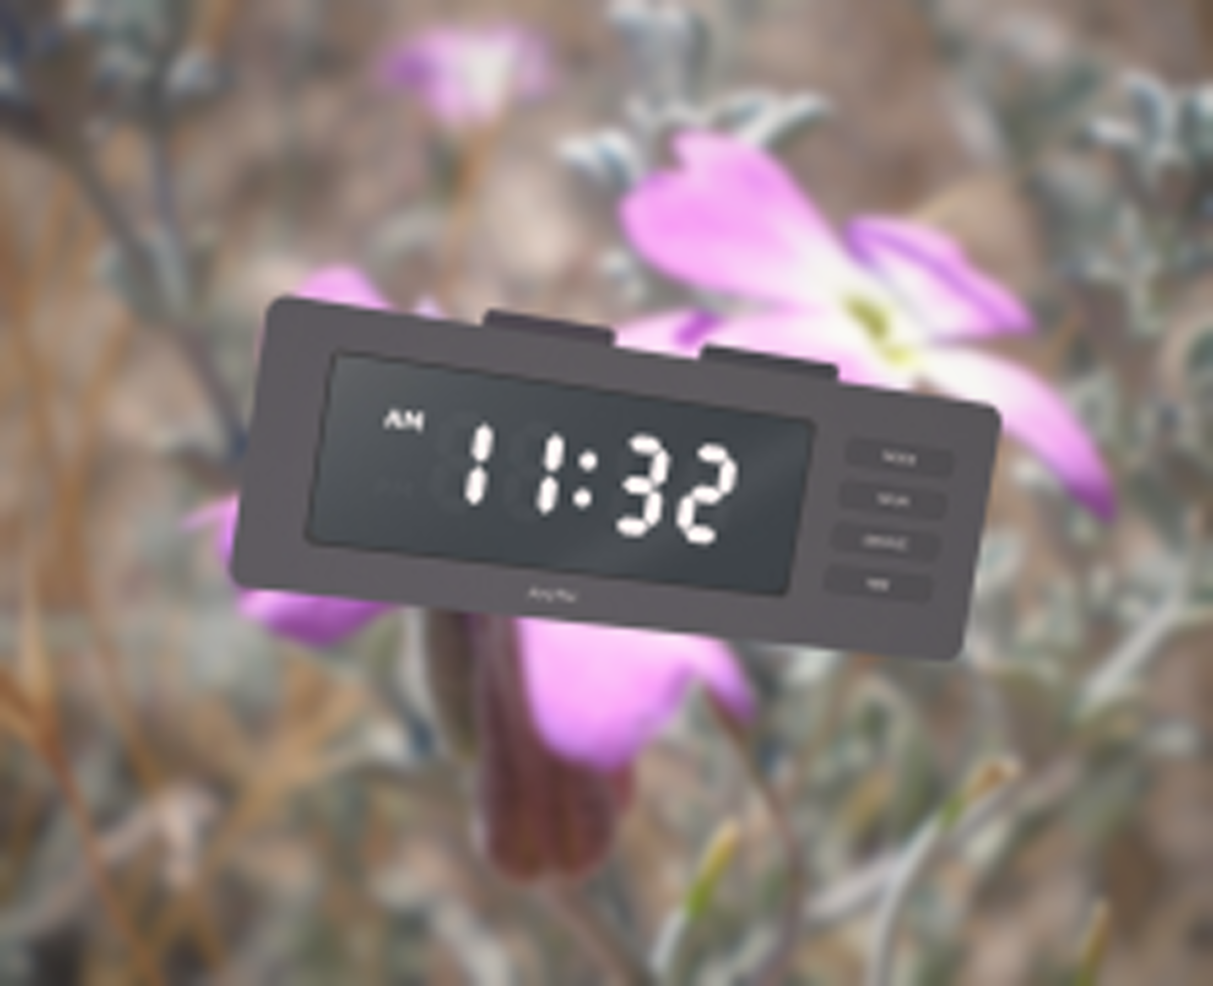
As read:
11:32
